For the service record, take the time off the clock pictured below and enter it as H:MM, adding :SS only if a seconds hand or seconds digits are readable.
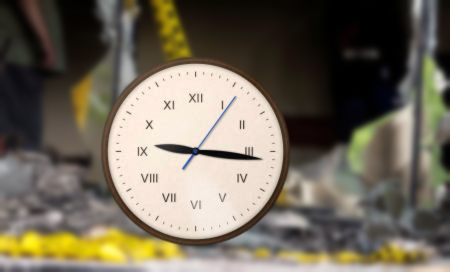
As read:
9:16:06
